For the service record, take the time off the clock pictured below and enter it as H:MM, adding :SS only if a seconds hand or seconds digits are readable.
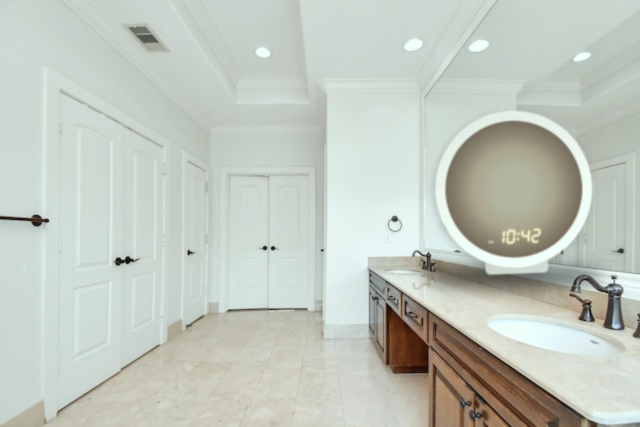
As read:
10:42
